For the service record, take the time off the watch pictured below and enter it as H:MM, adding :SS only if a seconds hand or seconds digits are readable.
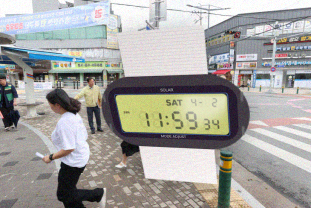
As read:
11:59:34
